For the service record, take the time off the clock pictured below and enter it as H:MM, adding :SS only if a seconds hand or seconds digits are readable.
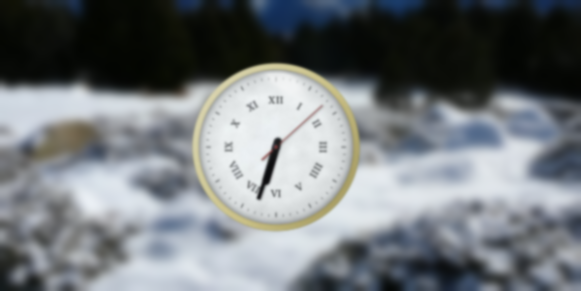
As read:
6:33:08
